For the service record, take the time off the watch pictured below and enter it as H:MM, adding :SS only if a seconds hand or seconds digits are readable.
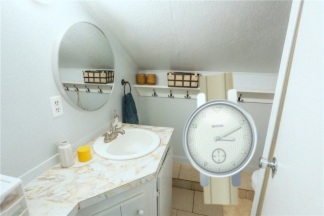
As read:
3:11
